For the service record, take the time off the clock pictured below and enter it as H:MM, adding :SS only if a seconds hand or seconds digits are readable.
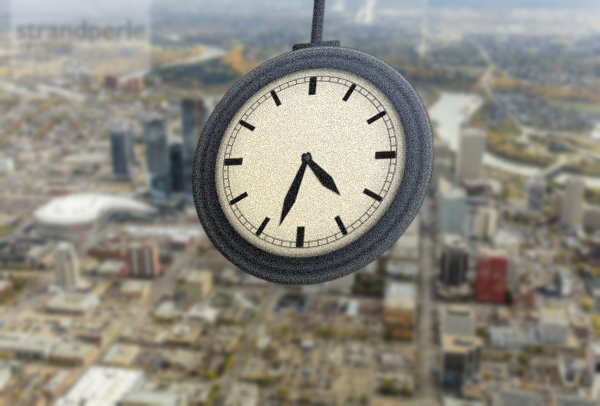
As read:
4:33
